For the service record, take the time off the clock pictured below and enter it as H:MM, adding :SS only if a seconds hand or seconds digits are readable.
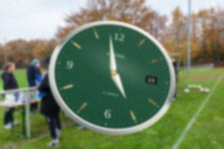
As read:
4:58
